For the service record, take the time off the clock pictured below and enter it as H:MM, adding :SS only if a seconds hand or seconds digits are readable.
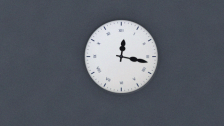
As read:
12:17
